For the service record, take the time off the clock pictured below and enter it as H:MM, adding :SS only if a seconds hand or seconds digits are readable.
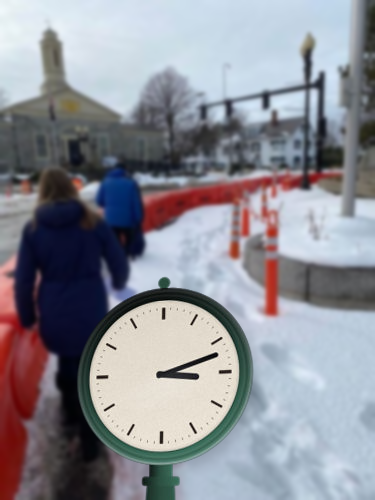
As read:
3:12
